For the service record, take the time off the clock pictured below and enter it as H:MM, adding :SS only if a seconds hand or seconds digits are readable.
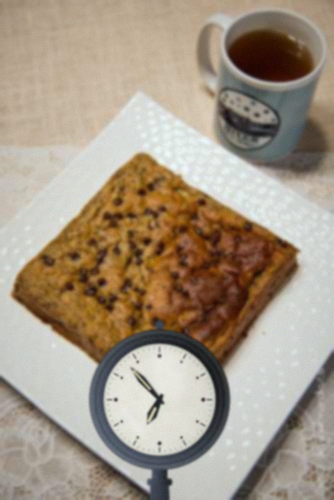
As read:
6:53
